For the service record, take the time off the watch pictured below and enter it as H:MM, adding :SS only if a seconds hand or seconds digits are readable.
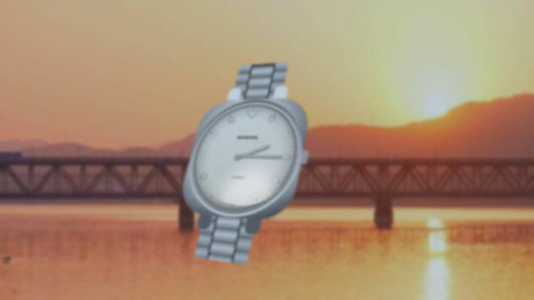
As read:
2:15
